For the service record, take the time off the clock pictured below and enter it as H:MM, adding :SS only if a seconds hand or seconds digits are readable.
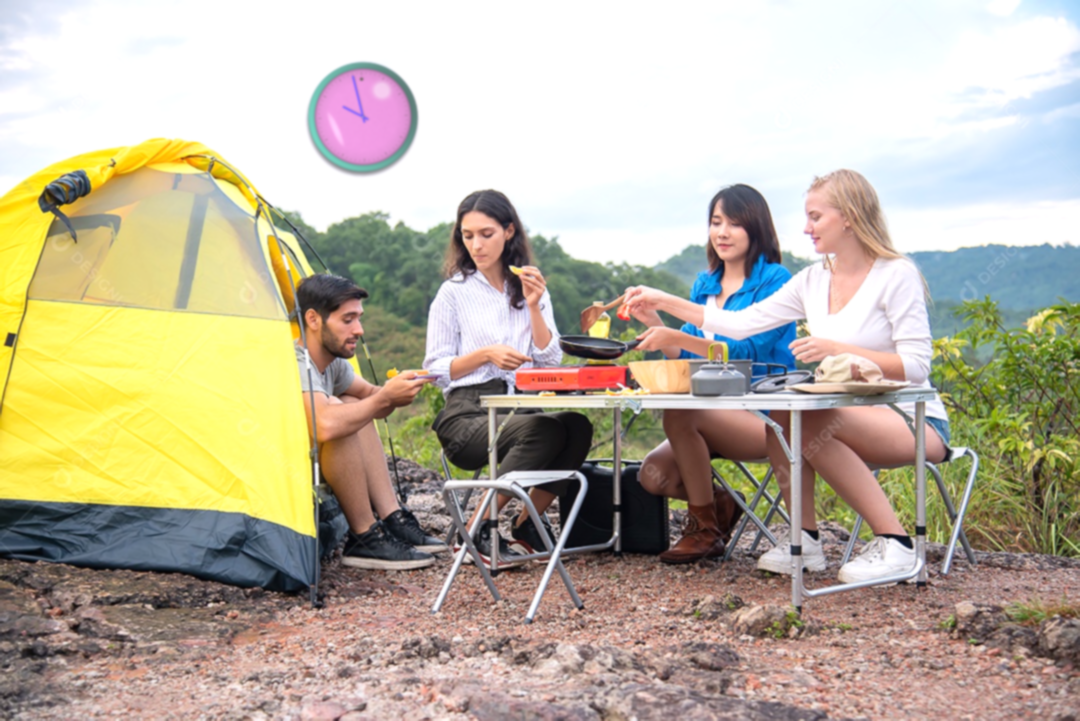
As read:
9:58
